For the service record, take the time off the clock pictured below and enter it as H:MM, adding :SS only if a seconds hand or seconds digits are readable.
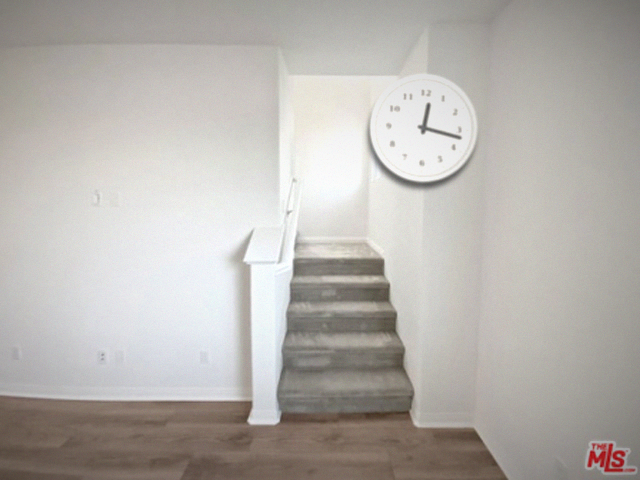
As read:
12:17
